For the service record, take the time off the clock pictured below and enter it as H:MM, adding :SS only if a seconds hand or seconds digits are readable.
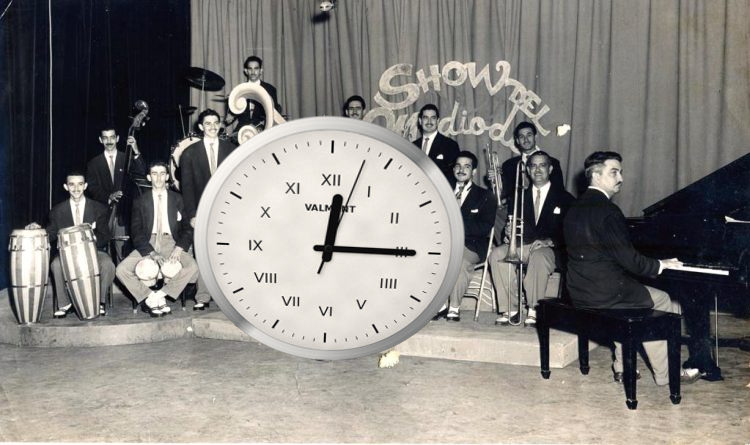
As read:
12:15:03
